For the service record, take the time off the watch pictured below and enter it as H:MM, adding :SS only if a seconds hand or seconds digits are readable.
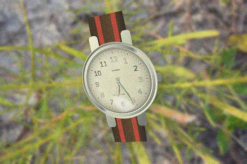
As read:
6:26
